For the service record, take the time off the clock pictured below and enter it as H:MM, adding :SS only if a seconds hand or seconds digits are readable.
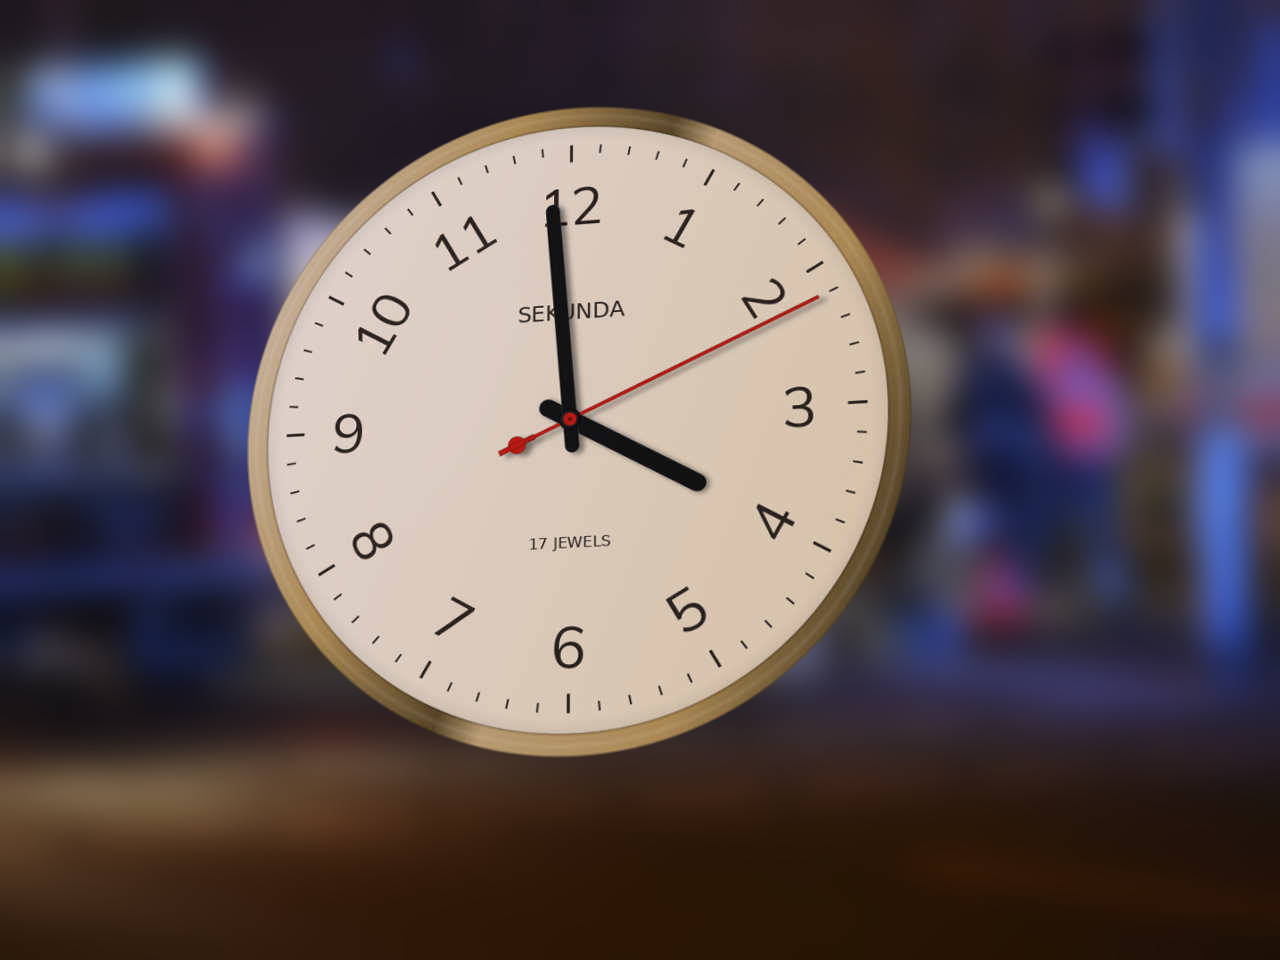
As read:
3:59:11
